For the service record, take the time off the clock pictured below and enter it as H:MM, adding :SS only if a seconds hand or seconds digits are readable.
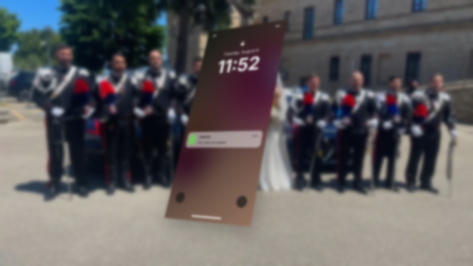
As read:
11:52
